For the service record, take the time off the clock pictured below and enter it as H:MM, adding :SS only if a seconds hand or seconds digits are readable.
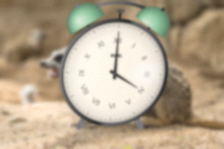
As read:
4:00
